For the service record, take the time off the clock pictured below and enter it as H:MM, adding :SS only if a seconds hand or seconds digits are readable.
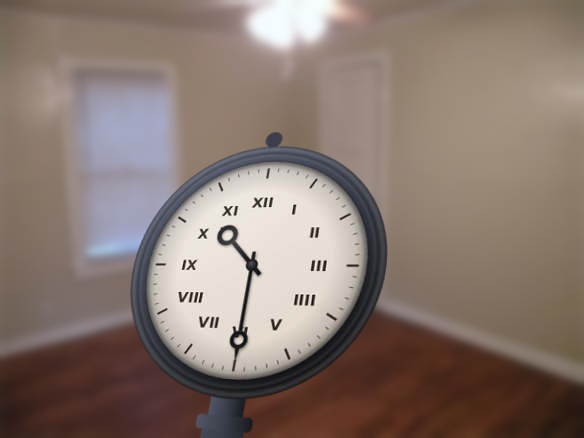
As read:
10:30
